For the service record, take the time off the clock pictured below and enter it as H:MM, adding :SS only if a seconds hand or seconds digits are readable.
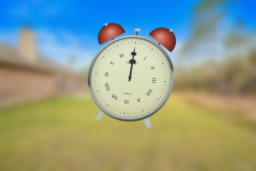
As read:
12:00
